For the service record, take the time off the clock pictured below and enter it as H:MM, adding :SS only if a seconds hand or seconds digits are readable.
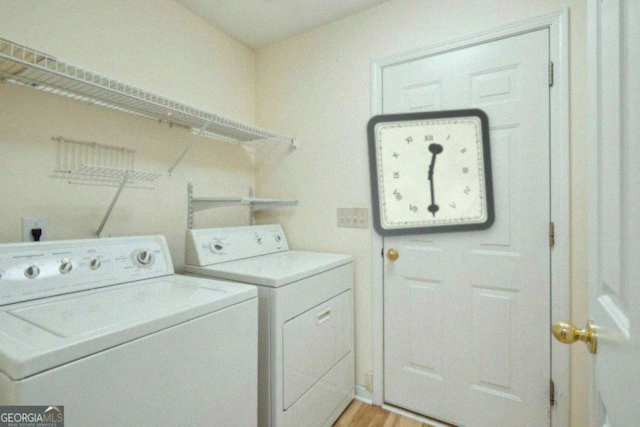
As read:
12:30
